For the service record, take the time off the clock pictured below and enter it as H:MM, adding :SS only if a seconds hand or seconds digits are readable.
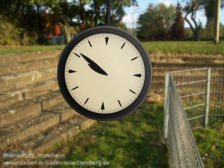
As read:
9:51
